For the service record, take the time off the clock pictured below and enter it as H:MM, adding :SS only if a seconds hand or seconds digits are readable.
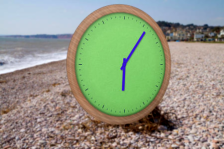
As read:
6:06
